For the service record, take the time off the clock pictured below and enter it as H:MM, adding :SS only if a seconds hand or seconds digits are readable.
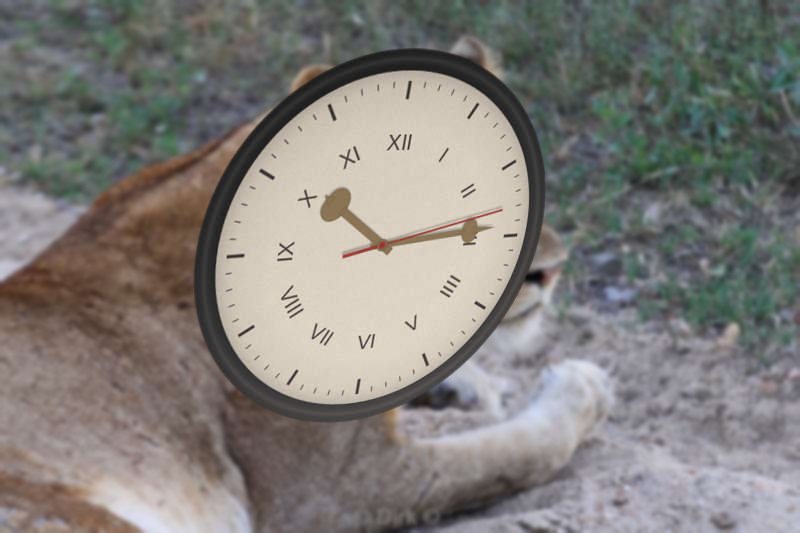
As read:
10:14:13
